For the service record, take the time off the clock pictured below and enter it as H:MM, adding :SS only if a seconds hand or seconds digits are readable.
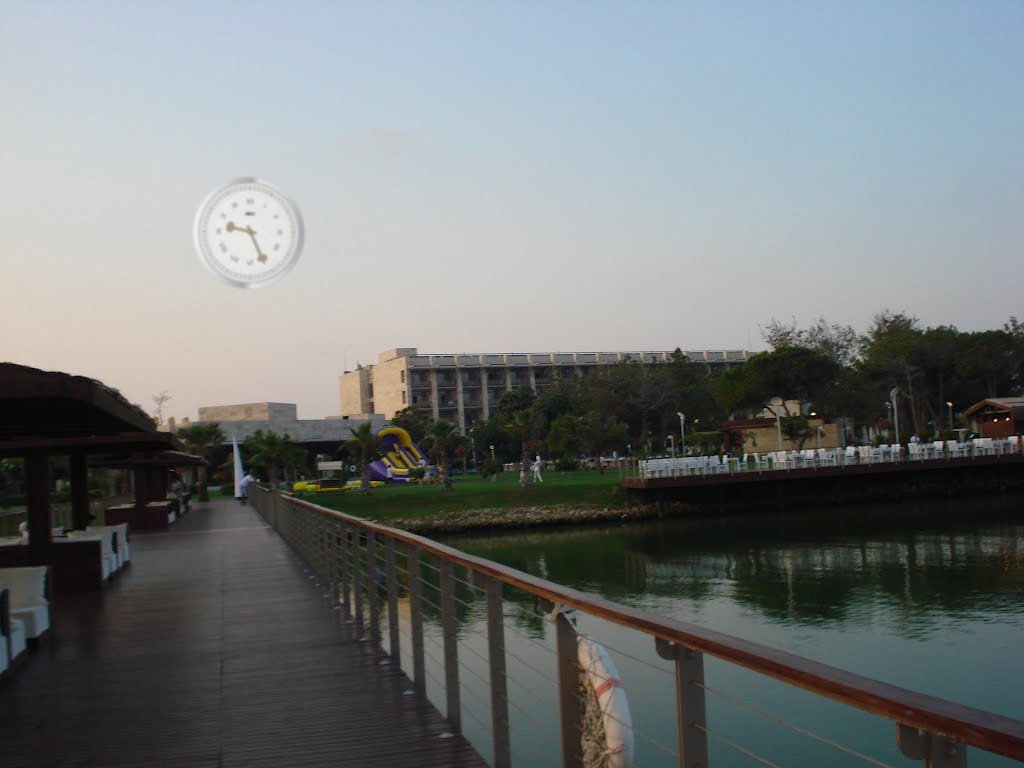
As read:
9:26
